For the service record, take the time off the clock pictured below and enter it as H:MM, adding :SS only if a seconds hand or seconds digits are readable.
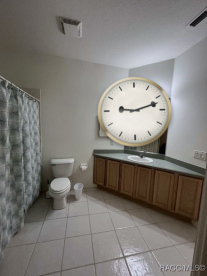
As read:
9:12
